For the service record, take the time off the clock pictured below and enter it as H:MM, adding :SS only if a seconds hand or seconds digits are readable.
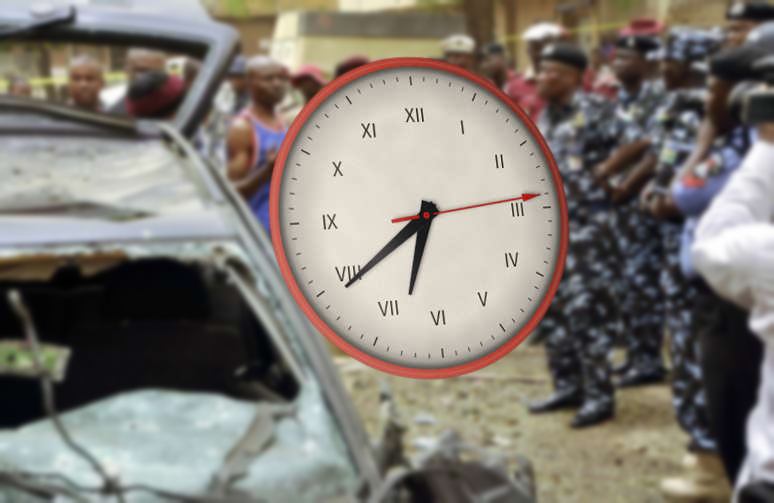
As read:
6:39:14
